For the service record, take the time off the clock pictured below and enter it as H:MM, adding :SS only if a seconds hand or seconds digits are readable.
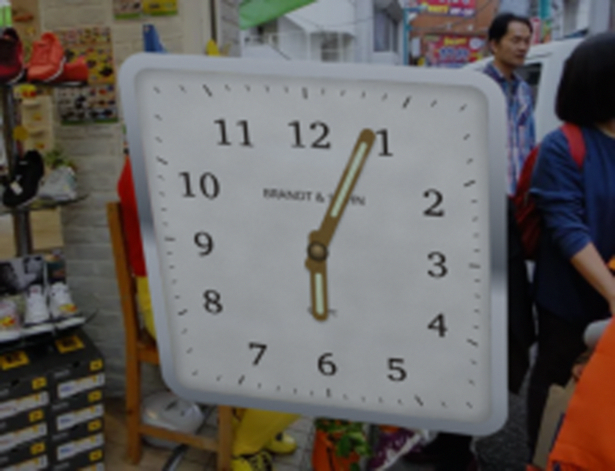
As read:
6:04
